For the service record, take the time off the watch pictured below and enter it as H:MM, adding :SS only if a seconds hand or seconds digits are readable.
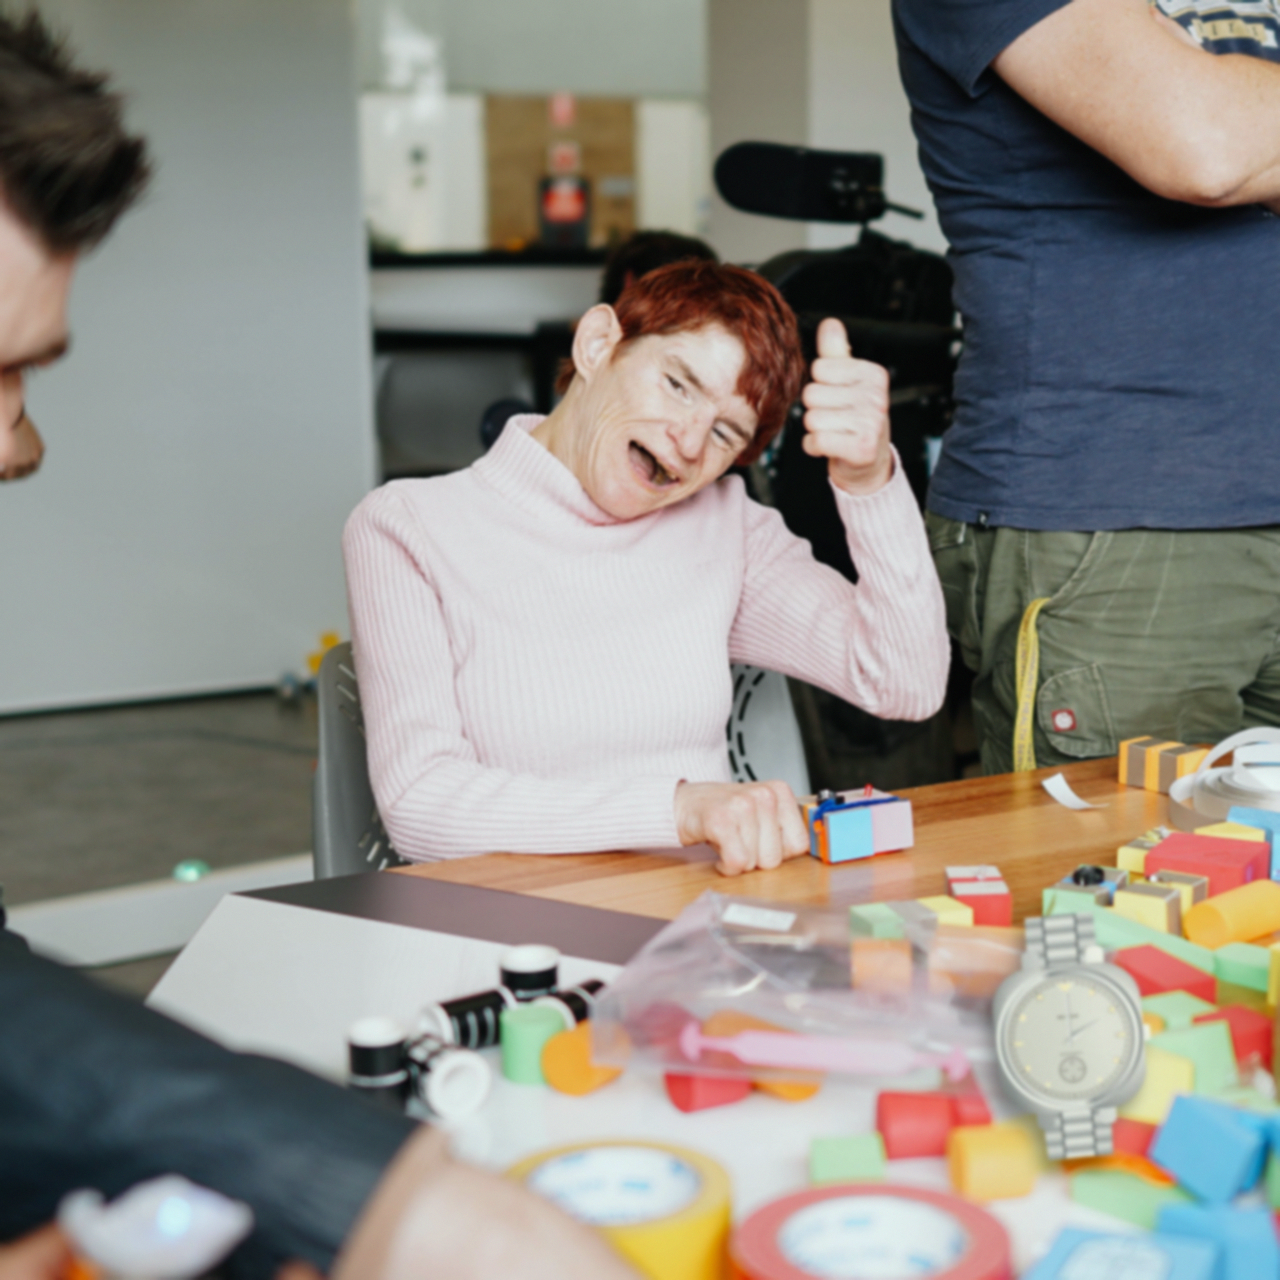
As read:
2:00
